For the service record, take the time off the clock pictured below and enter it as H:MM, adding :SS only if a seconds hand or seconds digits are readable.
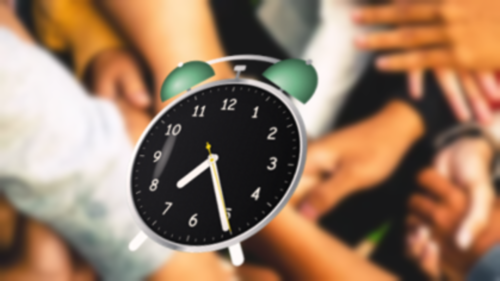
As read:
7:25:25
